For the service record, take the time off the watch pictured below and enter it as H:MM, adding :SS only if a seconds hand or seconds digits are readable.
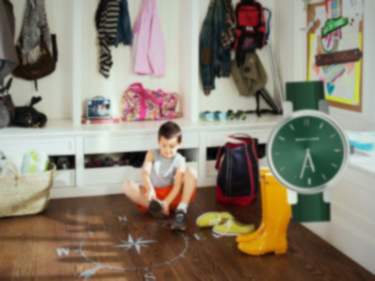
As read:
5:33
